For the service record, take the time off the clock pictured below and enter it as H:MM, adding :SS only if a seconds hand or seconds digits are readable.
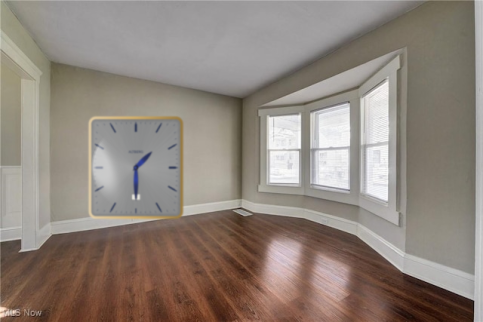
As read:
1:30
